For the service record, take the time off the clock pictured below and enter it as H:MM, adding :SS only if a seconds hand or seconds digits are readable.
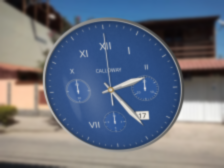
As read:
2:24
